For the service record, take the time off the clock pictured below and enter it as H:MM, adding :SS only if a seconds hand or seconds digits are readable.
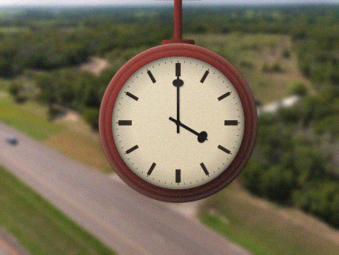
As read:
4:00
